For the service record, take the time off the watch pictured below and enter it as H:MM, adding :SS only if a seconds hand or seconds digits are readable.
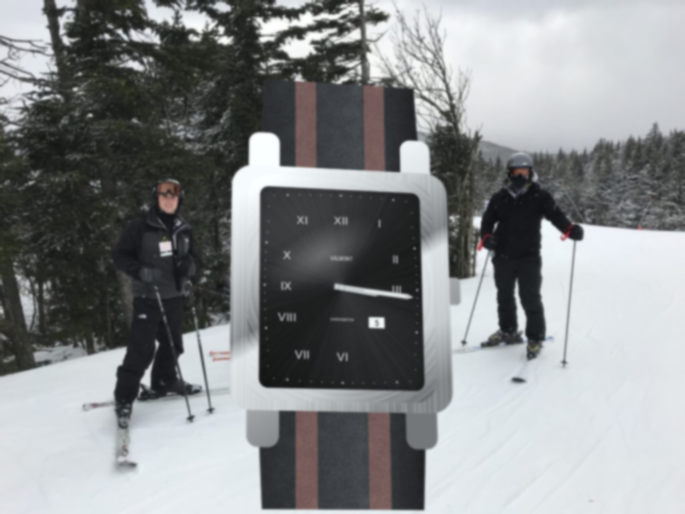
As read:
3:16
